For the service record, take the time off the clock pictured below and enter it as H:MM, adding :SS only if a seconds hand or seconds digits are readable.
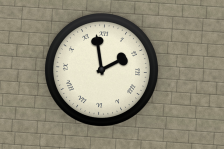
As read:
1:58
